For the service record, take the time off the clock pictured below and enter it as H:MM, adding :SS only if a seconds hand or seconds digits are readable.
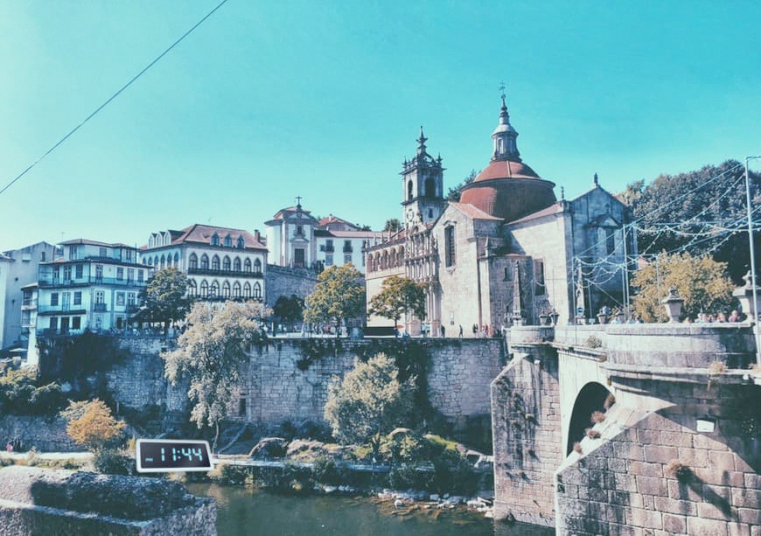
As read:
11:44
